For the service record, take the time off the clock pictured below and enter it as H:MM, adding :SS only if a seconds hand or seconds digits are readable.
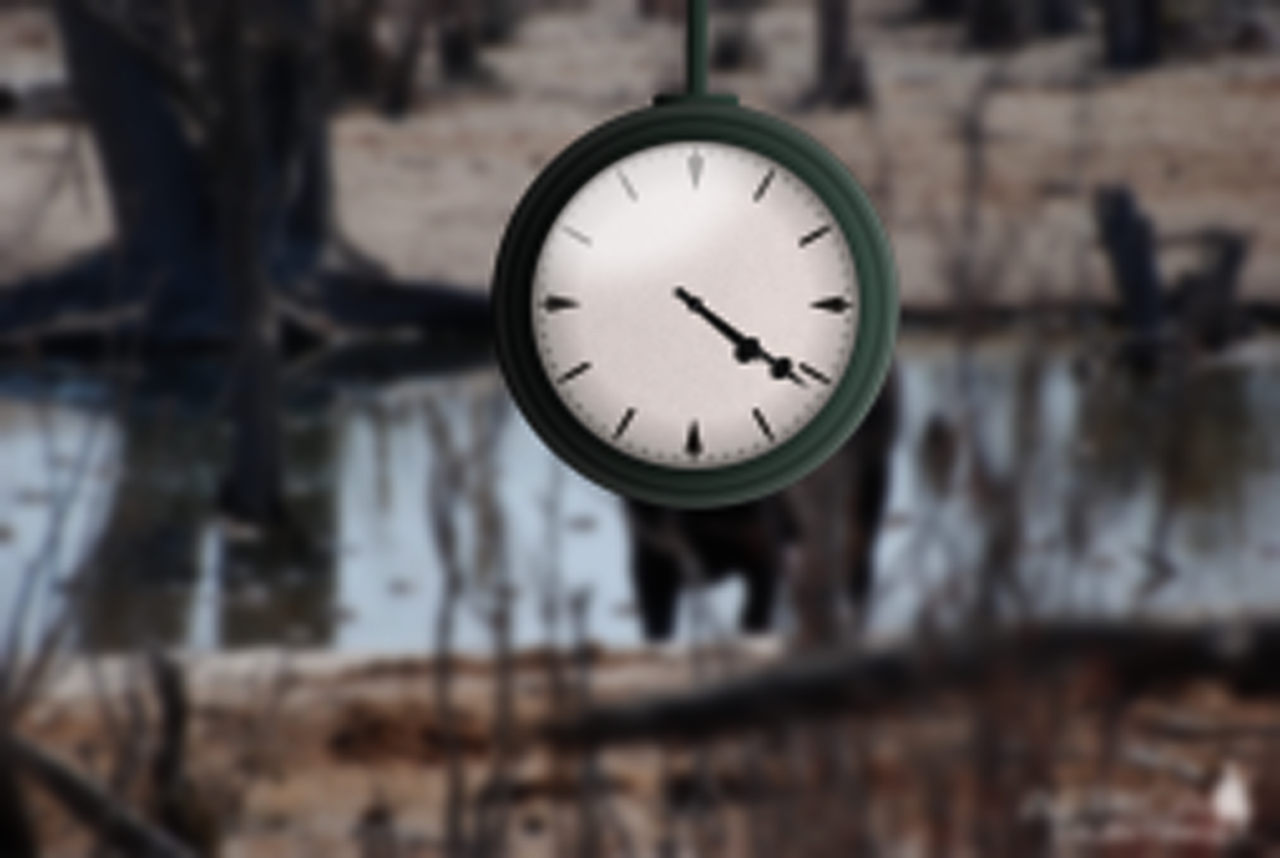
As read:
4:21
